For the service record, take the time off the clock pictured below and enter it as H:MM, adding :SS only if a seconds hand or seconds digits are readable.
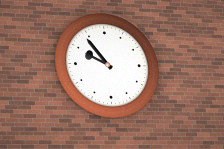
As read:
9:54
